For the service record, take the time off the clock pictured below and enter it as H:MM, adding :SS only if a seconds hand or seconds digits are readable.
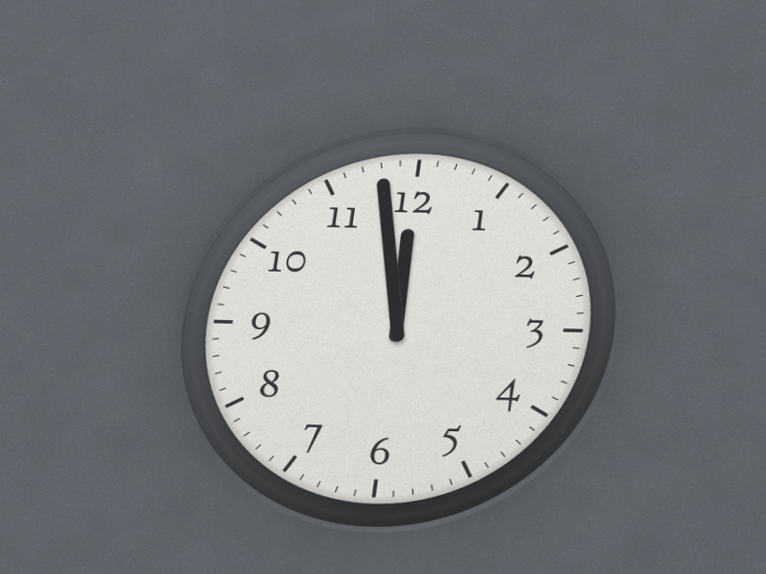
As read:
11:58
